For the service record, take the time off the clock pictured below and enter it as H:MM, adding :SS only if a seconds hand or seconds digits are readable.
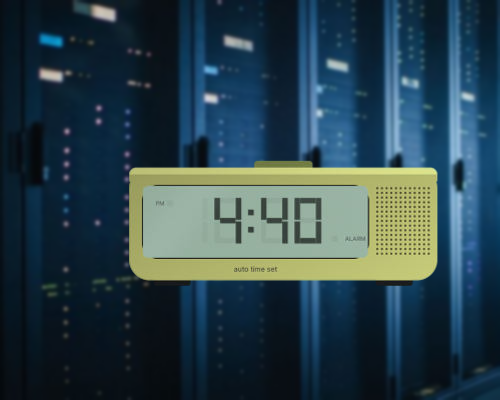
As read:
4:40
